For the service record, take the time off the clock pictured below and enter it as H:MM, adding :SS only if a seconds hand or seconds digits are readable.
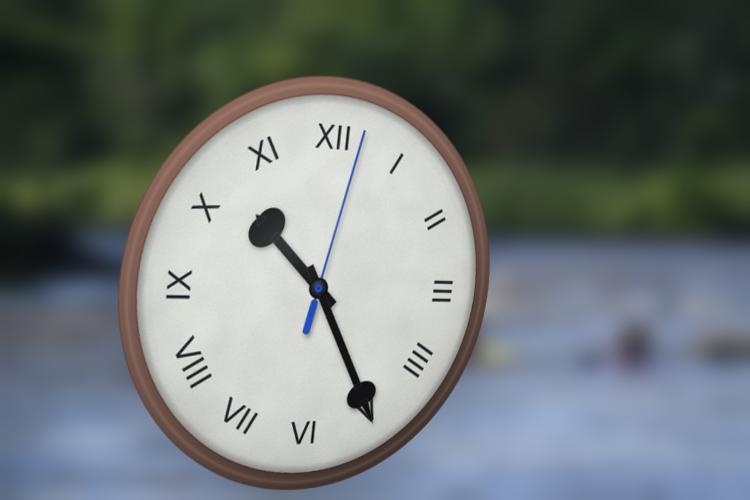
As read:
10:25:02
